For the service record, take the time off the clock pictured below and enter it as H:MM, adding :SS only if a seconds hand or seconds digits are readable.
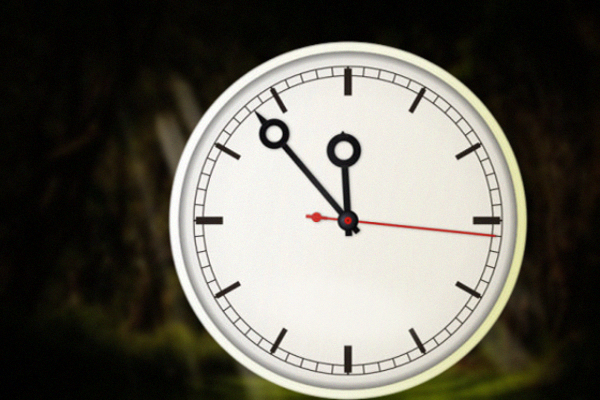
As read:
11:53:16
